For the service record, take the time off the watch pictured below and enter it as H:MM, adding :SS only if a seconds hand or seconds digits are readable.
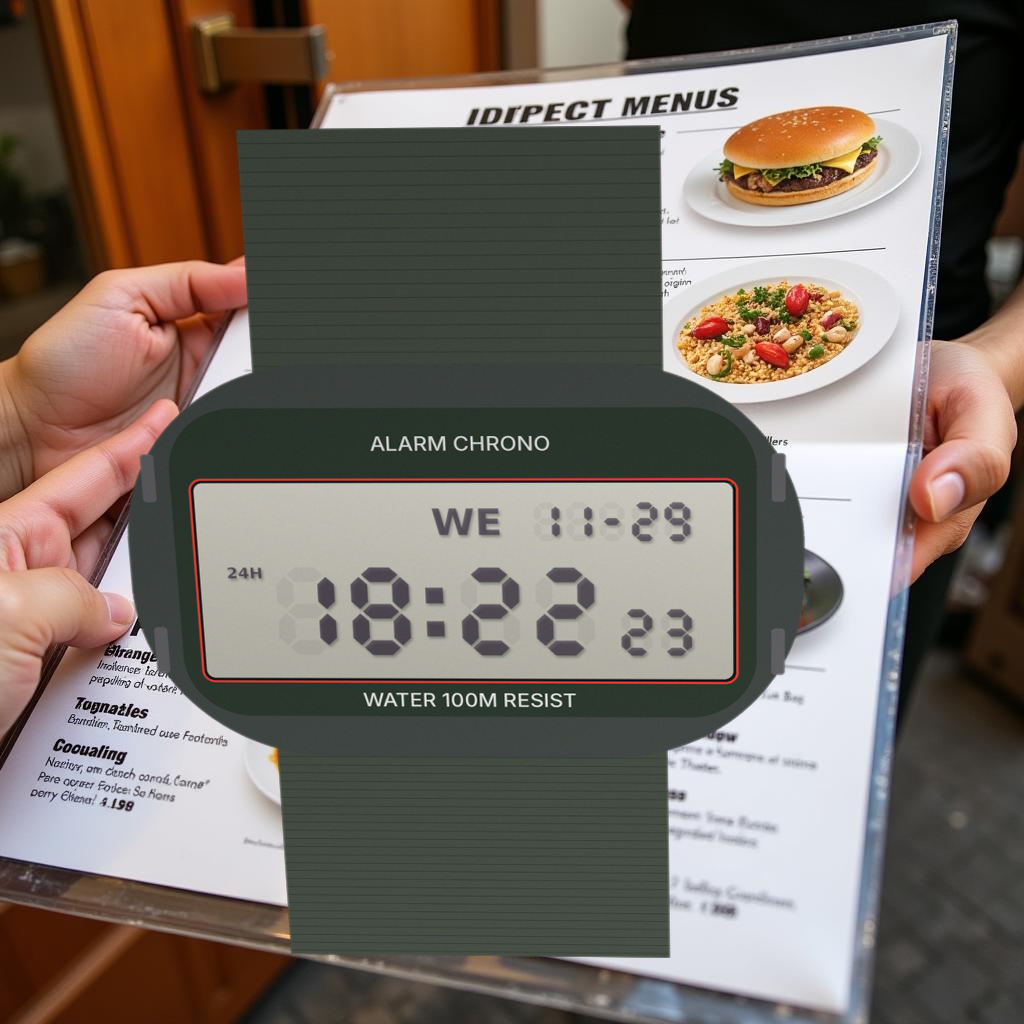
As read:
18:22:23
